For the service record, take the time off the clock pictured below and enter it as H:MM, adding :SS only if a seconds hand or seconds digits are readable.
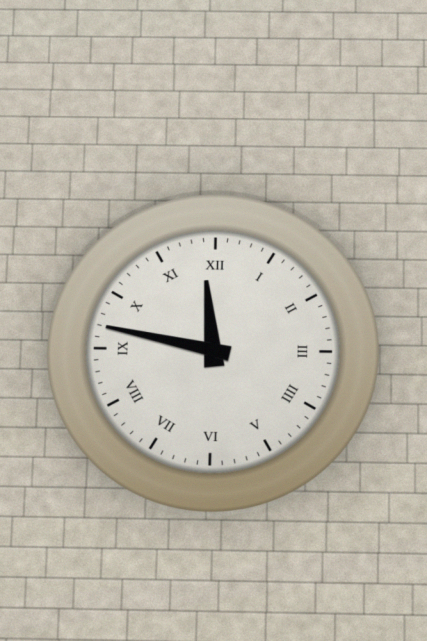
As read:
11:47
